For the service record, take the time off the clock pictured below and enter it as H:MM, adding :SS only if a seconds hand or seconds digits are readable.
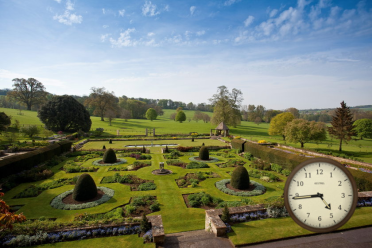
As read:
4:44
